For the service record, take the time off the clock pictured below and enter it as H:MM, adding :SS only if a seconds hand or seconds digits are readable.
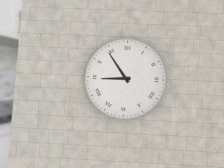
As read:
8:54
